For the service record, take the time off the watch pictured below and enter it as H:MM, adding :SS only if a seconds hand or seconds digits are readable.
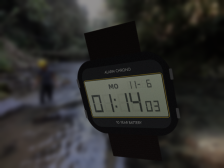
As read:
1:14:03
